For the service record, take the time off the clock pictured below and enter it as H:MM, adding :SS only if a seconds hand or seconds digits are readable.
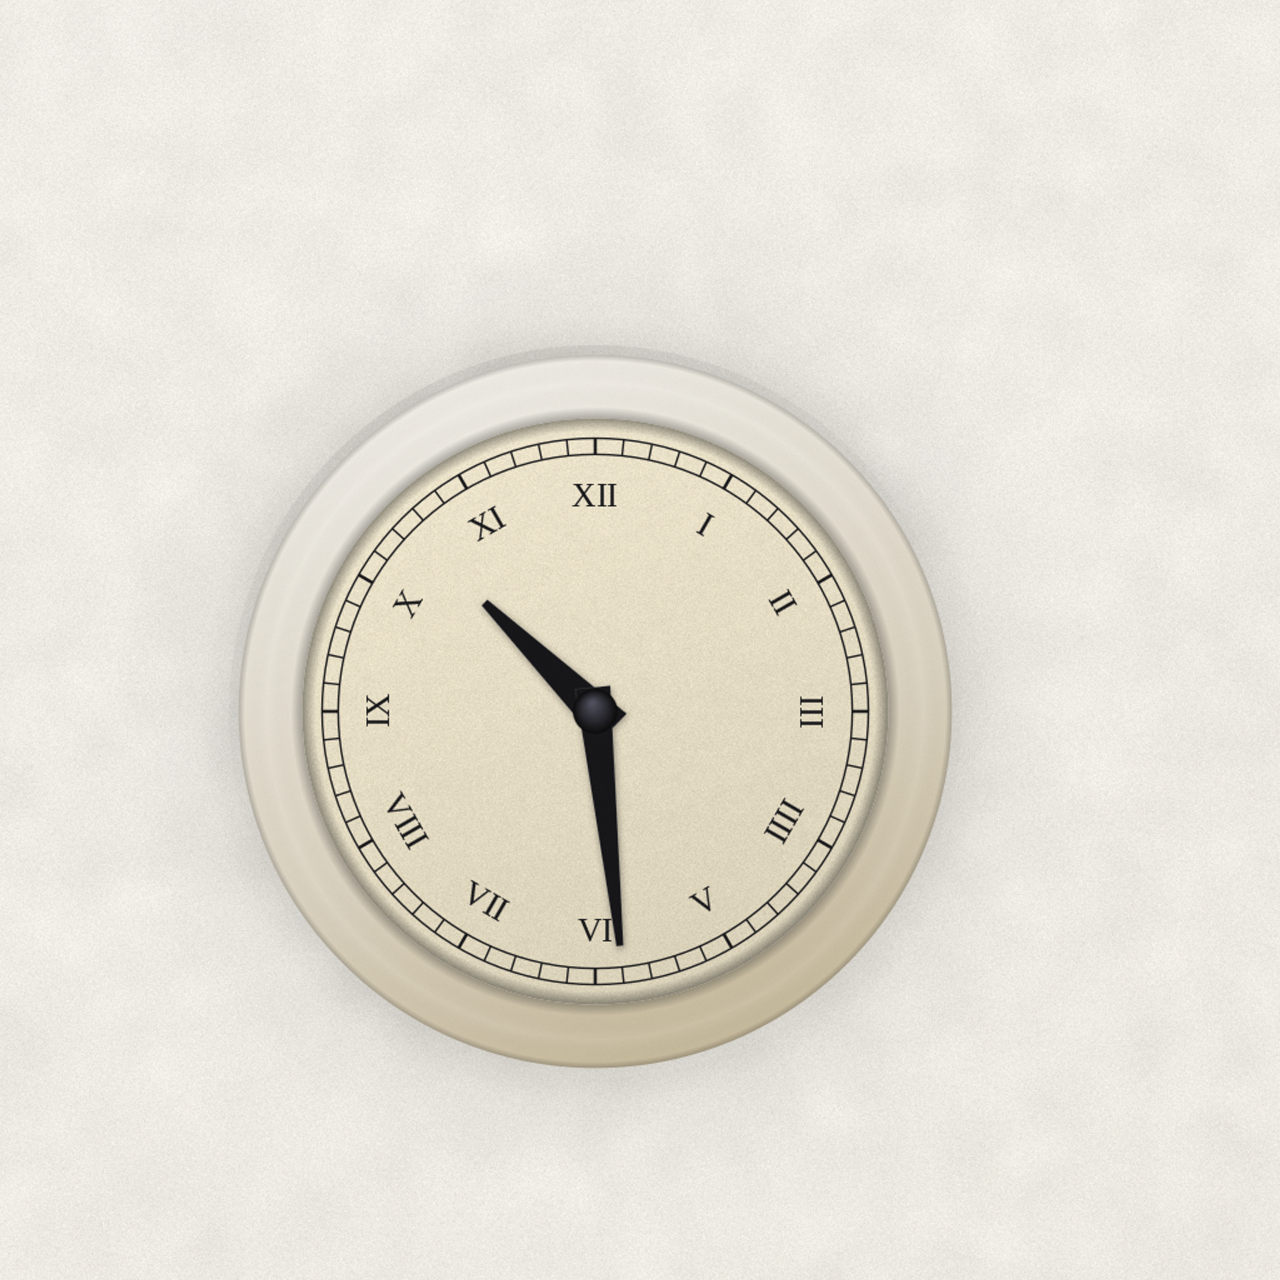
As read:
10:29
